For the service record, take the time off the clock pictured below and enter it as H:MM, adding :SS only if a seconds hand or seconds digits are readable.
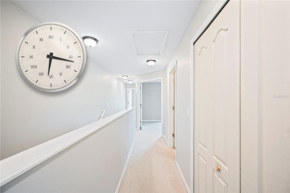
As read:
6:17
